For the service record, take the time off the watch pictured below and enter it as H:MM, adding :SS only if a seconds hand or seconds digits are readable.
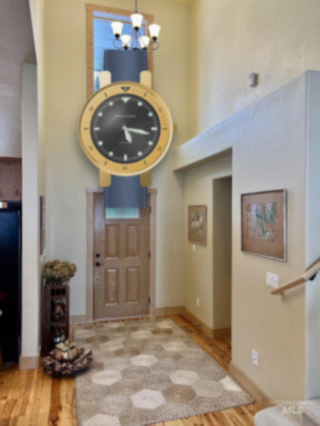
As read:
5:17
